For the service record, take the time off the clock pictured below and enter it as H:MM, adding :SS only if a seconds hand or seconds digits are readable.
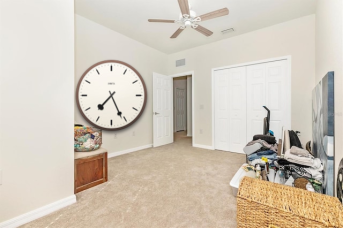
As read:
7:26
